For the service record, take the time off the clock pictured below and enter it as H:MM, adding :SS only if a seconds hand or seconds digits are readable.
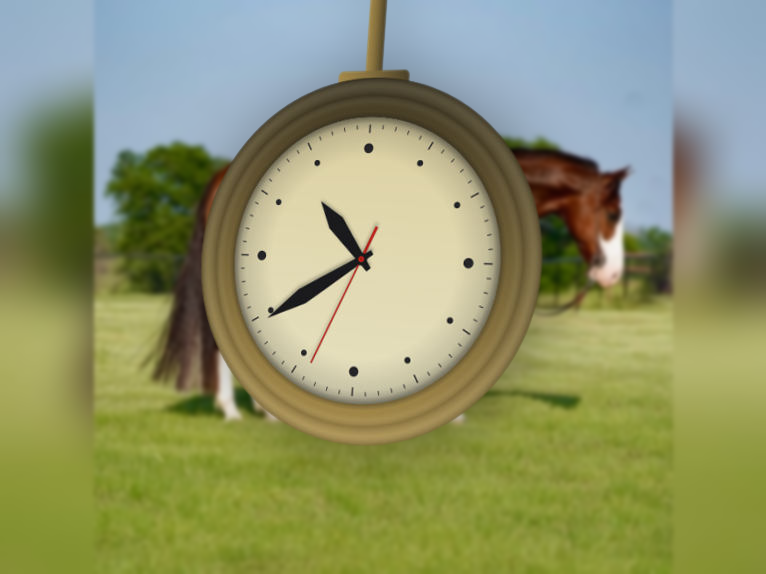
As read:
10:39:34
